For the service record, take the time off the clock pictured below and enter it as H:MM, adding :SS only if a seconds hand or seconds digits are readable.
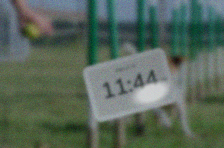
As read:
11:44
